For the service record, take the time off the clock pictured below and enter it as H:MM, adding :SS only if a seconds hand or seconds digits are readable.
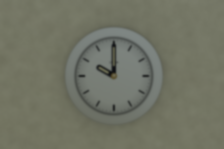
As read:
10:00
